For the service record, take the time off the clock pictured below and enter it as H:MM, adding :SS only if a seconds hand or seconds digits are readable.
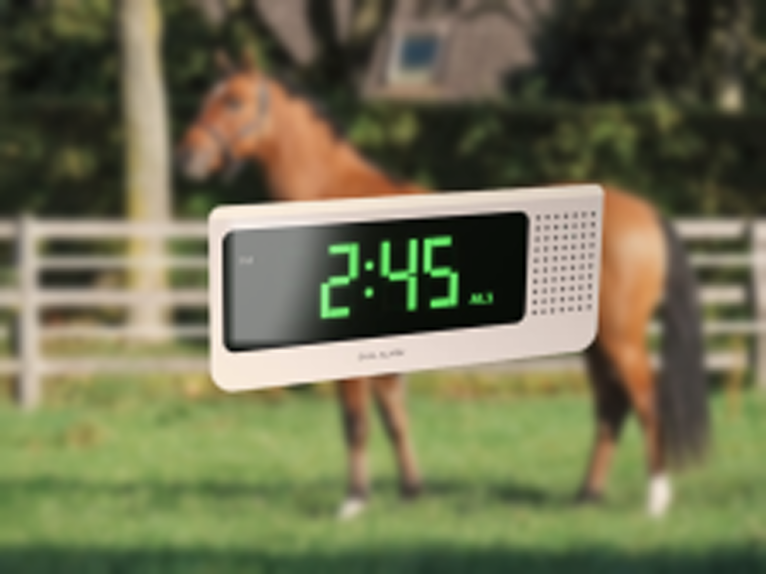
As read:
2:45
